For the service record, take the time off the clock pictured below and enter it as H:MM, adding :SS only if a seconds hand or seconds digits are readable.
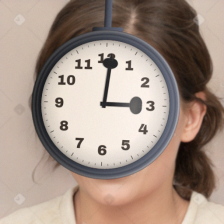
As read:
3:01
